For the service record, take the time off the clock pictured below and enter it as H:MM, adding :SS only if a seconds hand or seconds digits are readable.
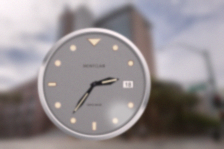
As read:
2:36
